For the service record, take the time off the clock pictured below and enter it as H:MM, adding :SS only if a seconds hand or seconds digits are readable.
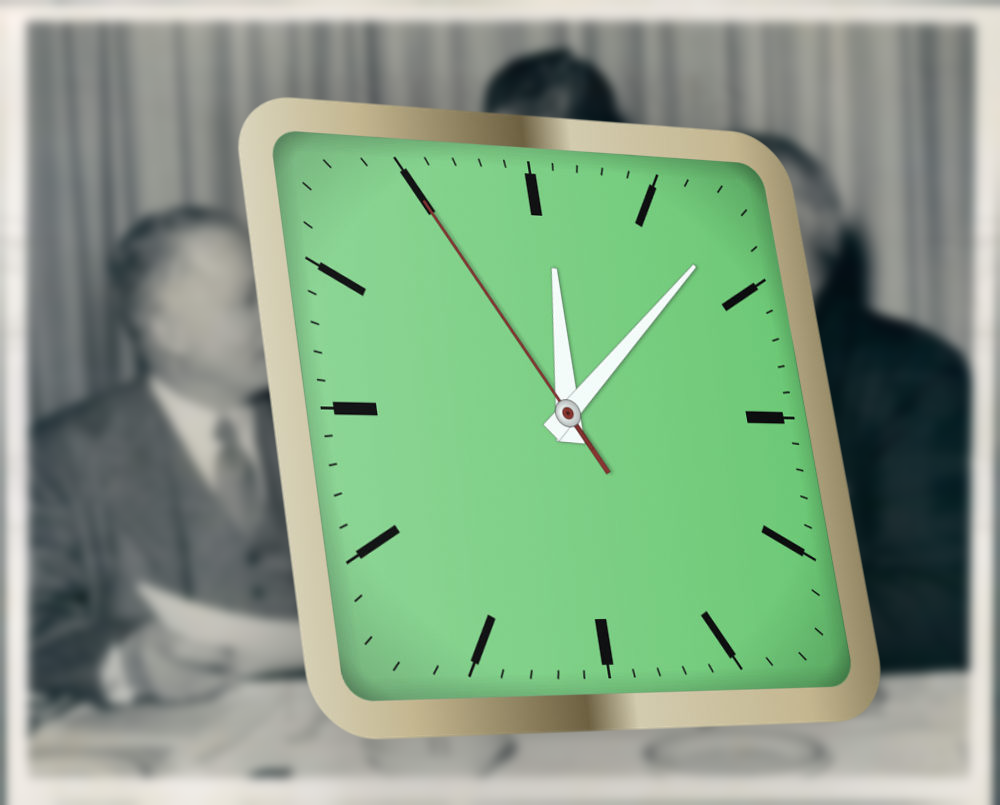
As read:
12:07:55
